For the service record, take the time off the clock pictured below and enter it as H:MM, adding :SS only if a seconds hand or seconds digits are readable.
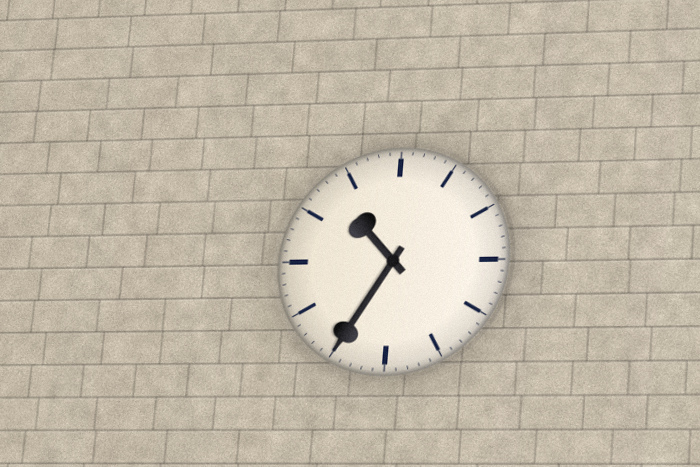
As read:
10:35
